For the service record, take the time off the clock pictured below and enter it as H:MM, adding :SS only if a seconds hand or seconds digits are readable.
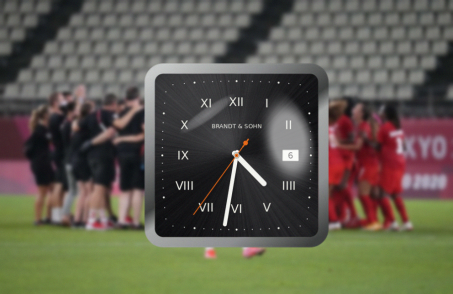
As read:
4:31:36
